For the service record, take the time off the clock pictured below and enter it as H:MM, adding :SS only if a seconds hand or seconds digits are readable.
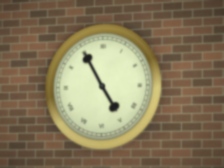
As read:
4:55
